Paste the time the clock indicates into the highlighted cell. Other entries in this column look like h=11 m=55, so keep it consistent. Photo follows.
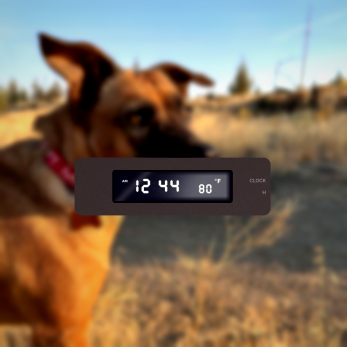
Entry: h=12 m=44
